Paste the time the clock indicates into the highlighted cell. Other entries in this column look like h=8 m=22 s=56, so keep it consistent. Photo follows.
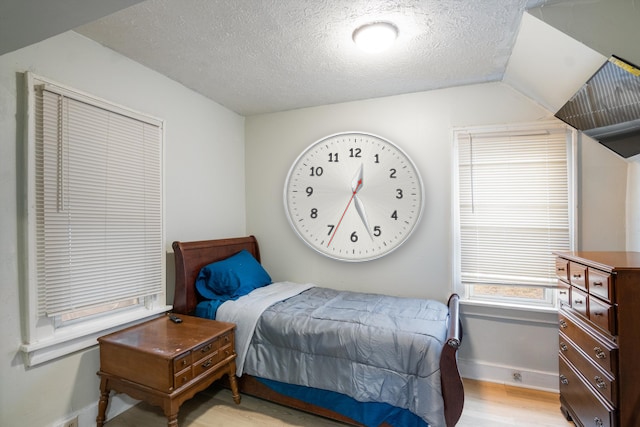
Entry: h=12 m=26 s=34
